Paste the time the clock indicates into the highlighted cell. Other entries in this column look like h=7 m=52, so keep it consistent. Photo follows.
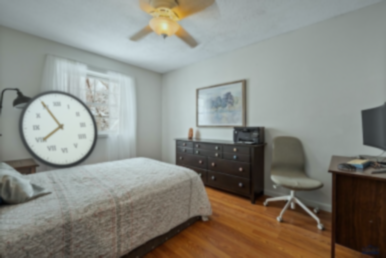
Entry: h=7 m=55
